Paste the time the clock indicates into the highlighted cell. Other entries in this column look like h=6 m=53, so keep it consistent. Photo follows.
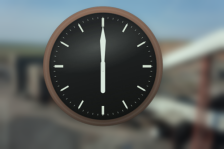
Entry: h=6 m=0
